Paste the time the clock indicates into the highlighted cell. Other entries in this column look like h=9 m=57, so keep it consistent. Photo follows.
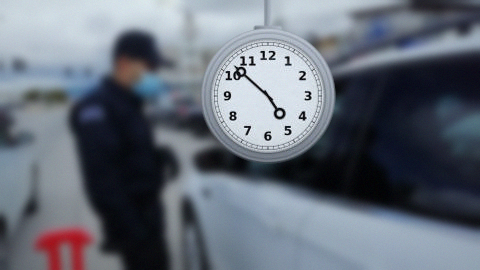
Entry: h=4 m=52
